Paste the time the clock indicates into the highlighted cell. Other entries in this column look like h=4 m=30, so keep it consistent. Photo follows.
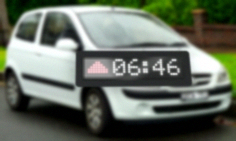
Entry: h=6 m=46
